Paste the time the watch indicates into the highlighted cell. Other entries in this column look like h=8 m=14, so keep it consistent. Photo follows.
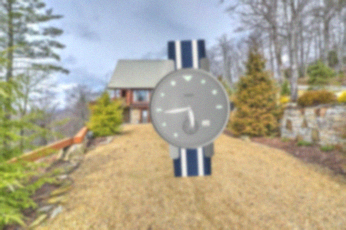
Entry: h=5 m=44
